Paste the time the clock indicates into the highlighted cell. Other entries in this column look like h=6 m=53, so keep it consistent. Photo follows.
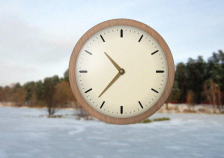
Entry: h=10 m=37
